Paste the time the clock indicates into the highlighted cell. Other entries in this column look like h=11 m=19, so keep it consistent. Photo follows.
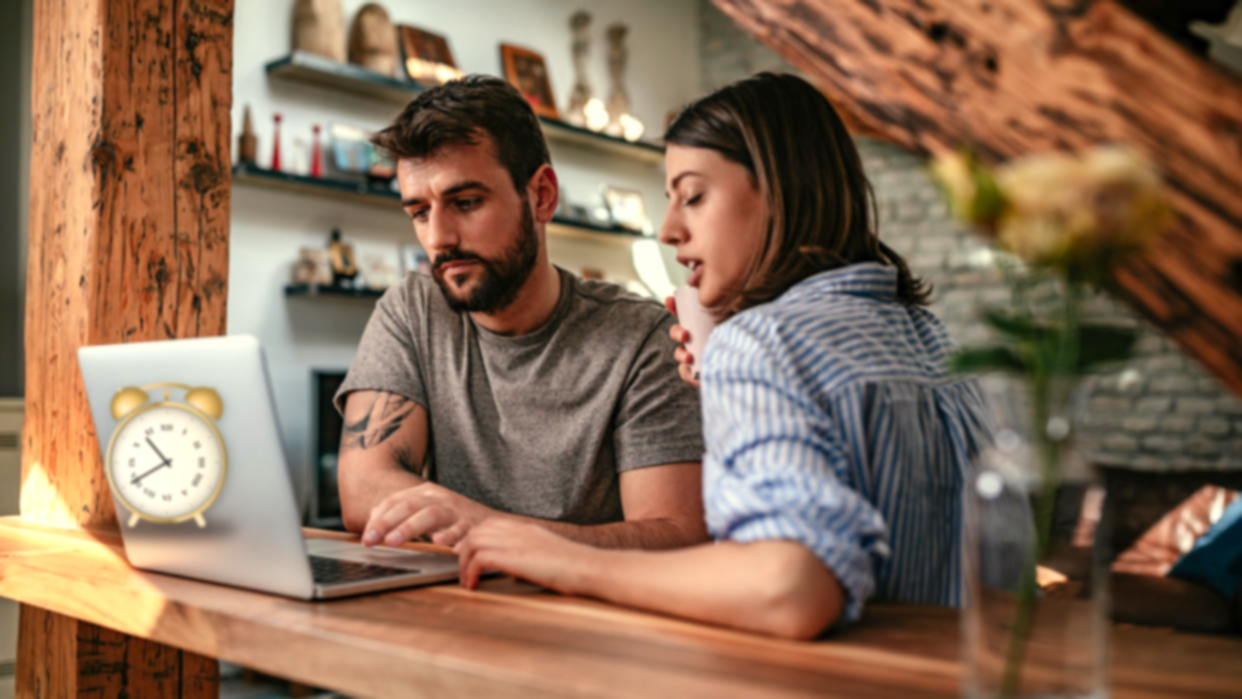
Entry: h=10 m=40
